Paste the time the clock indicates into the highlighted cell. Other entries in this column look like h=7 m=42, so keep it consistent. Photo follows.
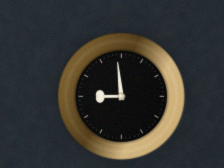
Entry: h=8 m=59
